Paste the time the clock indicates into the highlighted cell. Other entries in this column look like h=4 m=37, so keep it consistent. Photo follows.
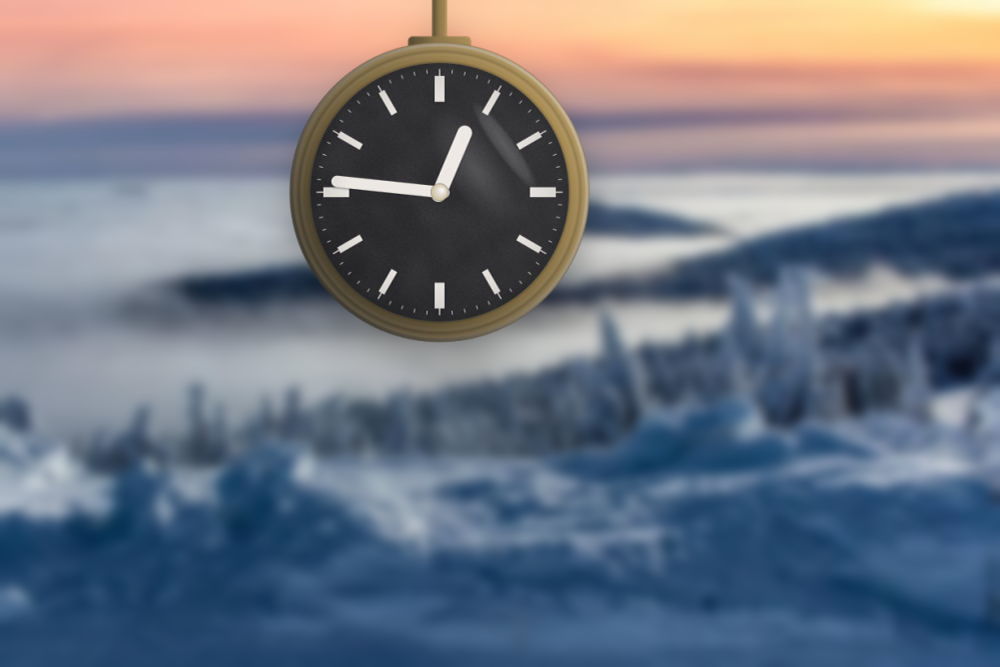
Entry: h=12 m=46
